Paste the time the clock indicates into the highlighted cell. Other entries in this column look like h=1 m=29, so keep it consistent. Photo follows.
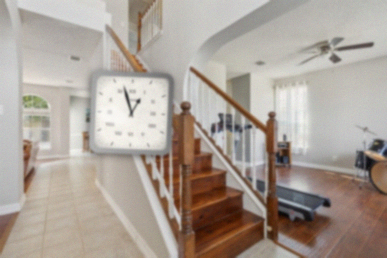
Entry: h=12 m=57
